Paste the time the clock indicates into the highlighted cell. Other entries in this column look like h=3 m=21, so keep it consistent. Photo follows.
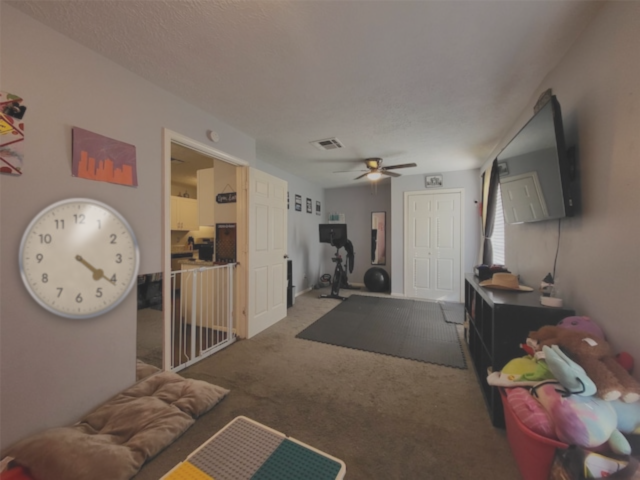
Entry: h=4 m=21
